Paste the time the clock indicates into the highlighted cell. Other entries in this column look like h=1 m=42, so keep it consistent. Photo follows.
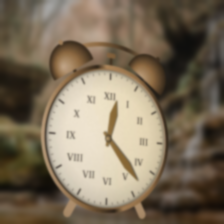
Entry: h=12 m=23
